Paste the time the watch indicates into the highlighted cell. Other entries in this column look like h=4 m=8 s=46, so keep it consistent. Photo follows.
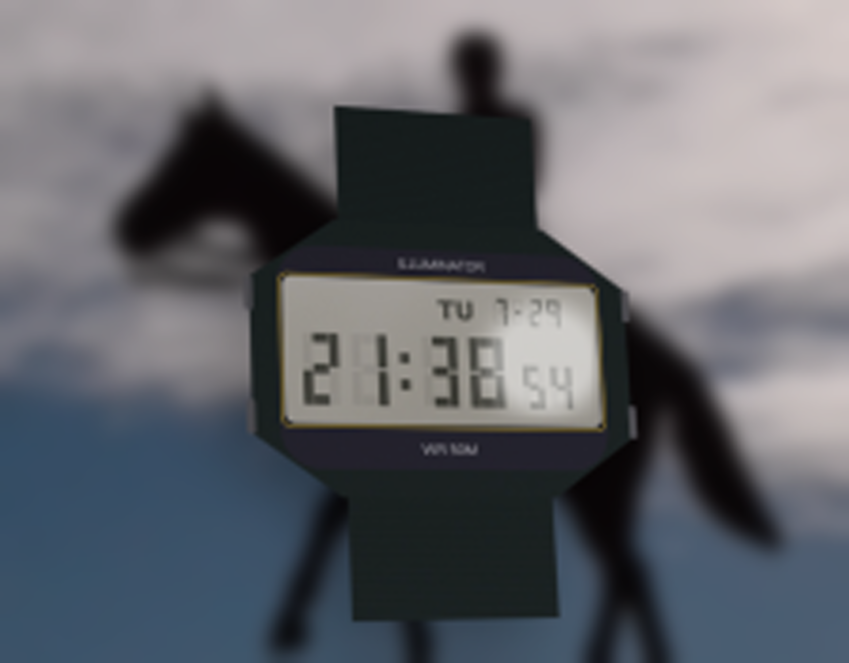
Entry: h=21 m=38 s=54
